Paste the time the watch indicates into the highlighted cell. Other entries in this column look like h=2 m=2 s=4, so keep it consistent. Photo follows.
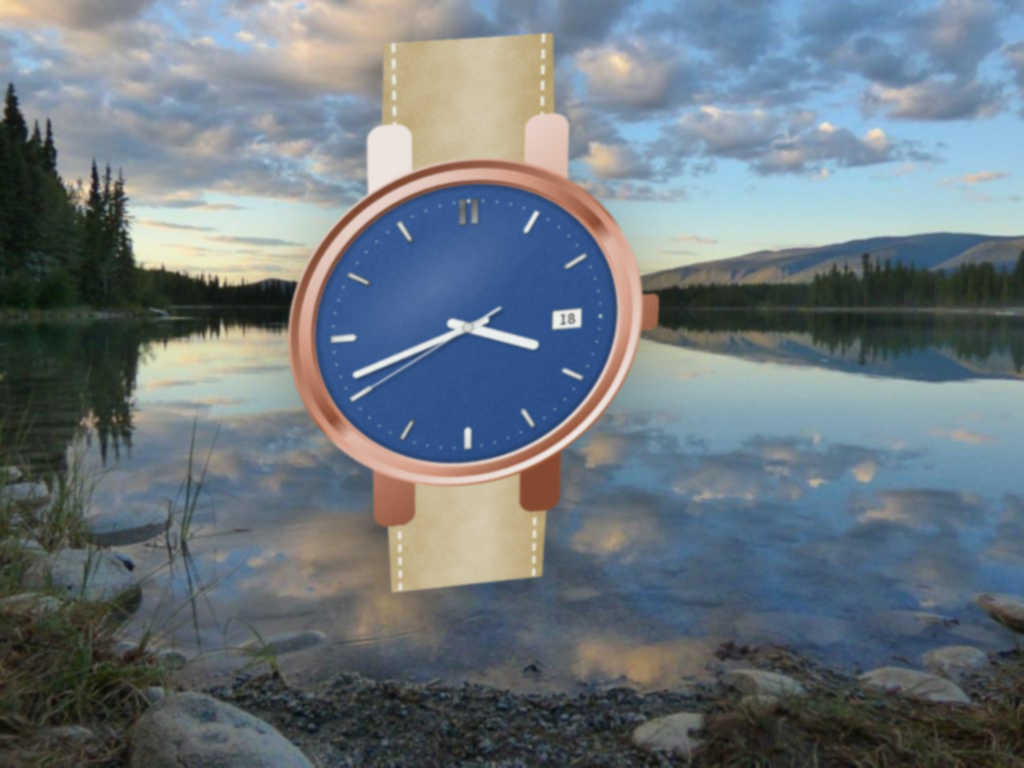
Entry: h=3 m=41 s=40
